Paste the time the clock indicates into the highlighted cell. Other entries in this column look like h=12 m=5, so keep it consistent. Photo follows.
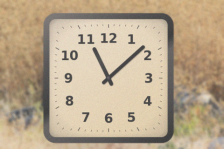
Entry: h=11 m=8
